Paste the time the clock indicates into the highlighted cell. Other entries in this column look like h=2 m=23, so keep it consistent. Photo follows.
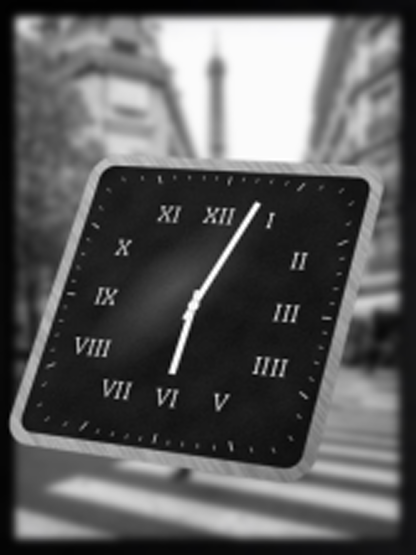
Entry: h=6 m=3
